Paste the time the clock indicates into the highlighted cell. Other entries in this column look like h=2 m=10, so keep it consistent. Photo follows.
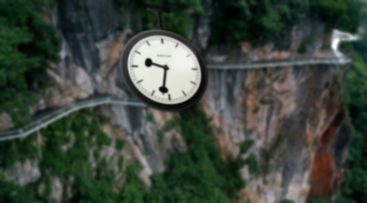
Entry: h=9 m=32
